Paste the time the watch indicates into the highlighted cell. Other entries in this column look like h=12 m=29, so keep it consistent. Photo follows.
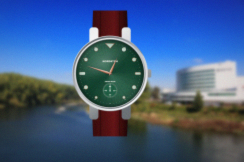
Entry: h=12 m=48
